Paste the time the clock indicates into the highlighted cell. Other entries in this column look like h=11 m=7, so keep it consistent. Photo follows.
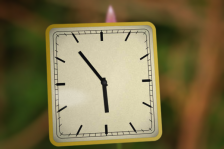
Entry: h=5 m=54
